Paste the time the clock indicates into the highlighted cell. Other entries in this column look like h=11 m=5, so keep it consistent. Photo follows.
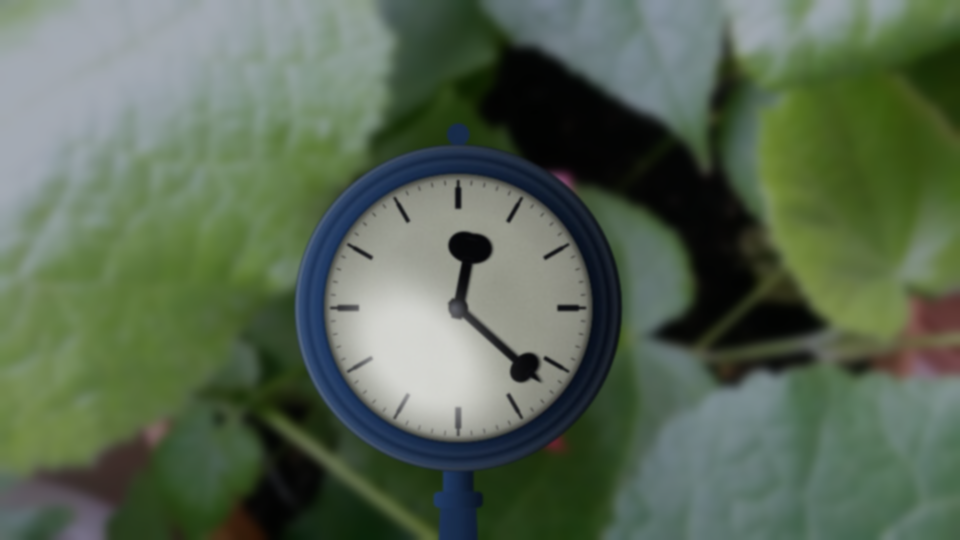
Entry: h=12 m=22
